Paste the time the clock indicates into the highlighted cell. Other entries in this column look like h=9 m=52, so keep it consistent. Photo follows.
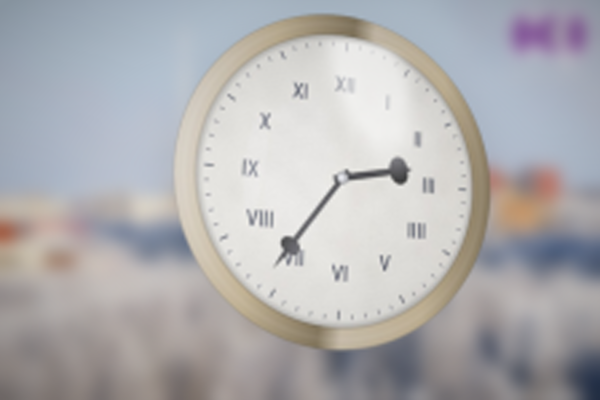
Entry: h=2 m=36
